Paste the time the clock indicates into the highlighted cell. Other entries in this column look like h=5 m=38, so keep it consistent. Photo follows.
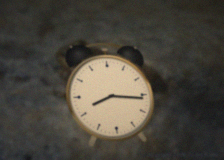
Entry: h=8 m=16
